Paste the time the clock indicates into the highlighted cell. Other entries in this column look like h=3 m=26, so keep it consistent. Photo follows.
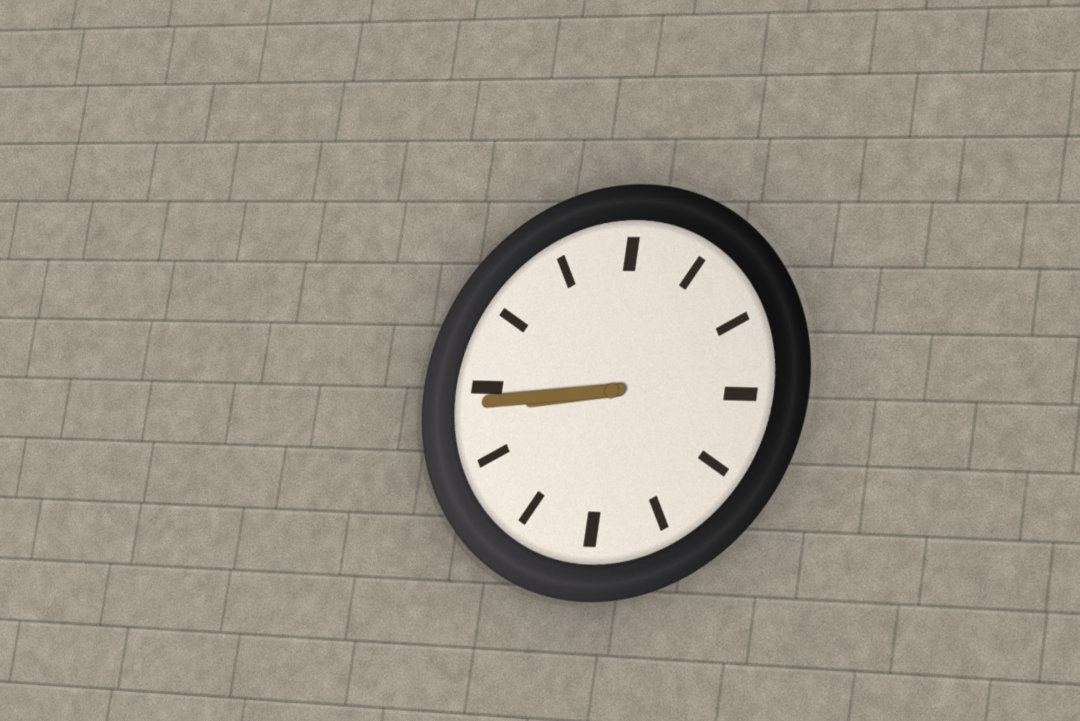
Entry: h=8 m=44
